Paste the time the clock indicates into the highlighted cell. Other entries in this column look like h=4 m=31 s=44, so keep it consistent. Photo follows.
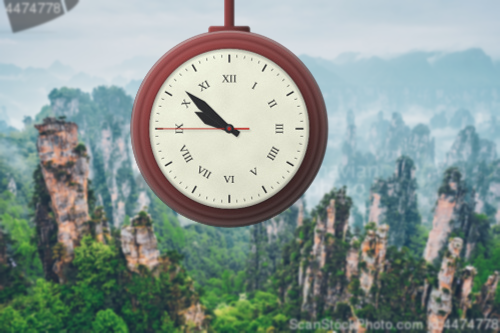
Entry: h=9 m=51 s=45
